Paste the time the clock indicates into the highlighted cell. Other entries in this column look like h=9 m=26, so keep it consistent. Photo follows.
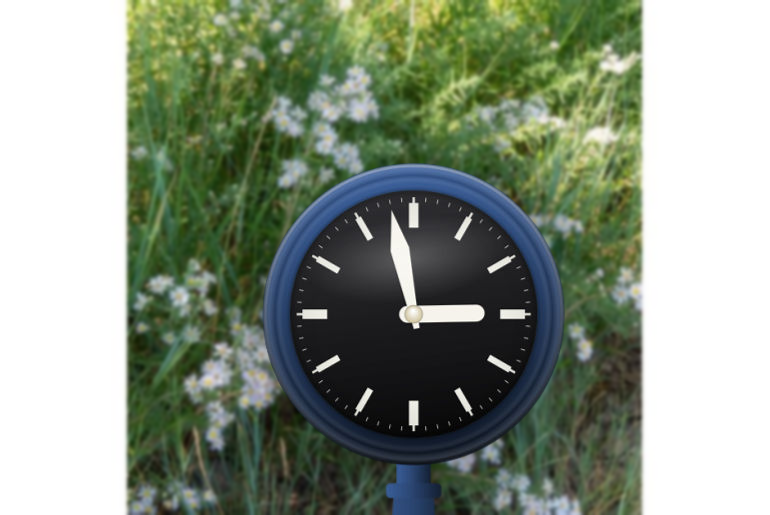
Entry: h=2 m=58
